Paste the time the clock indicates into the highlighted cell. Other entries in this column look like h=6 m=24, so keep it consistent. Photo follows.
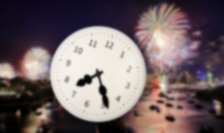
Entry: h=7 m=24
